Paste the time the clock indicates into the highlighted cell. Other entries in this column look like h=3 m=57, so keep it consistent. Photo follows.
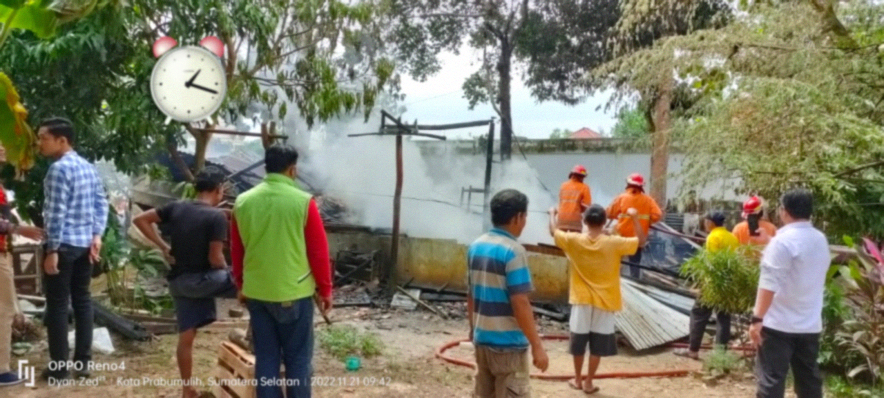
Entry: h=1 m=18
